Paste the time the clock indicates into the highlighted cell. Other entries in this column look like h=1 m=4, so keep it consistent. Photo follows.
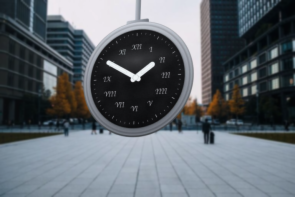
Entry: h=1 m=50
